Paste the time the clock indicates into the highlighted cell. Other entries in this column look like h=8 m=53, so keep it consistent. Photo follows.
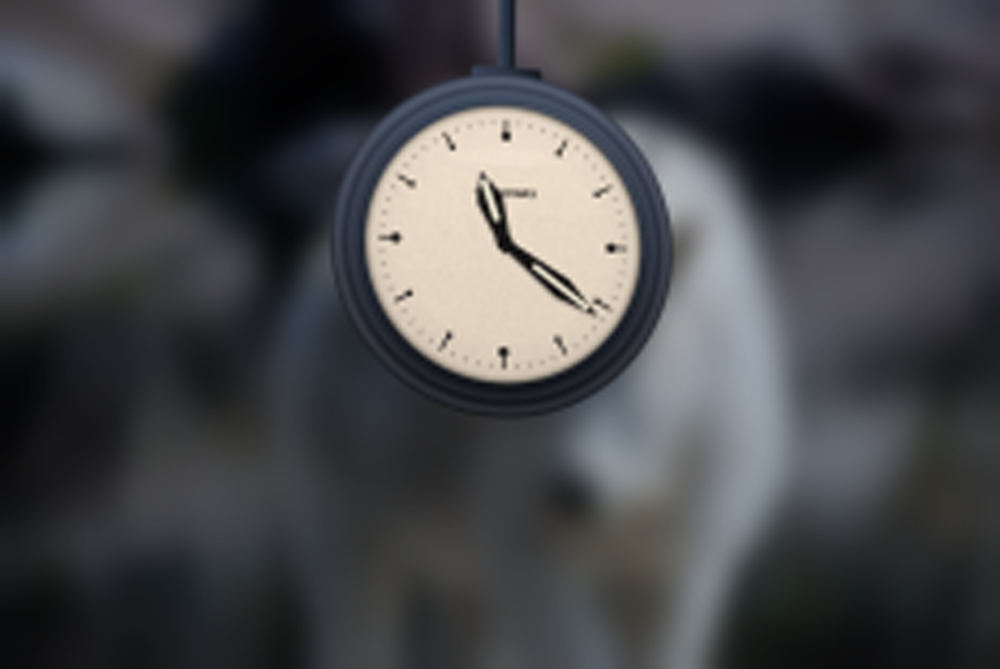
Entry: h=11 m=21
